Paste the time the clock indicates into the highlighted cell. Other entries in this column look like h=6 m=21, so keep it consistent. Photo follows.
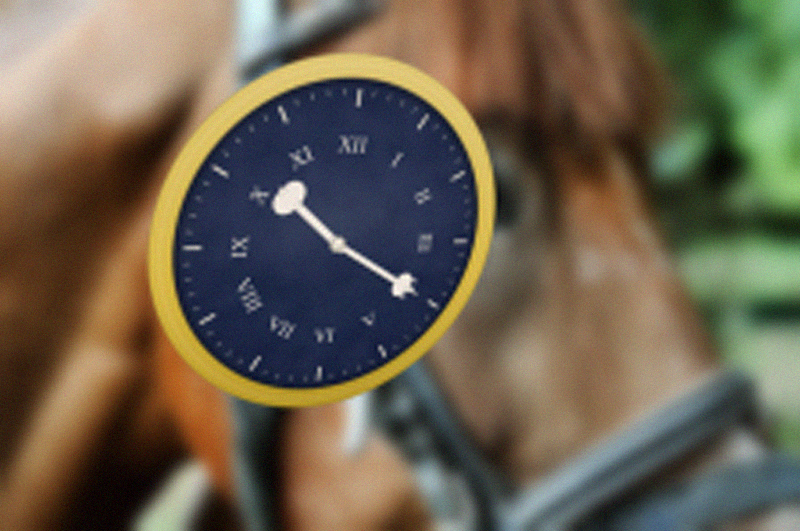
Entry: h=10 m=20
